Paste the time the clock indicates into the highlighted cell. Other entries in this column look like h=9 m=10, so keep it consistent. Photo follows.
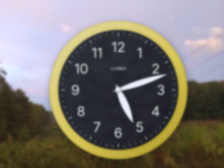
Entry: h=5 m=12
